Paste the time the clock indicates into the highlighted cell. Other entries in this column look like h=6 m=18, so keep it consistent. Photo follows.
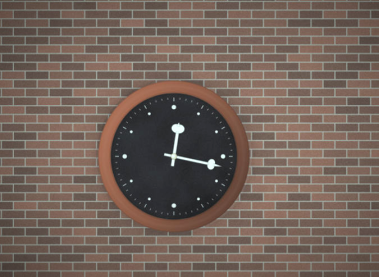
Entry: h=12 m=17
